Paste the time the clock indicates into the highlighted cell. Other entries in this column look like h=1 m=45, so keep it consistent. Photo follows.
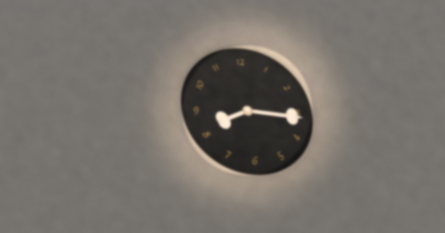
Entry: h=8 m=16
